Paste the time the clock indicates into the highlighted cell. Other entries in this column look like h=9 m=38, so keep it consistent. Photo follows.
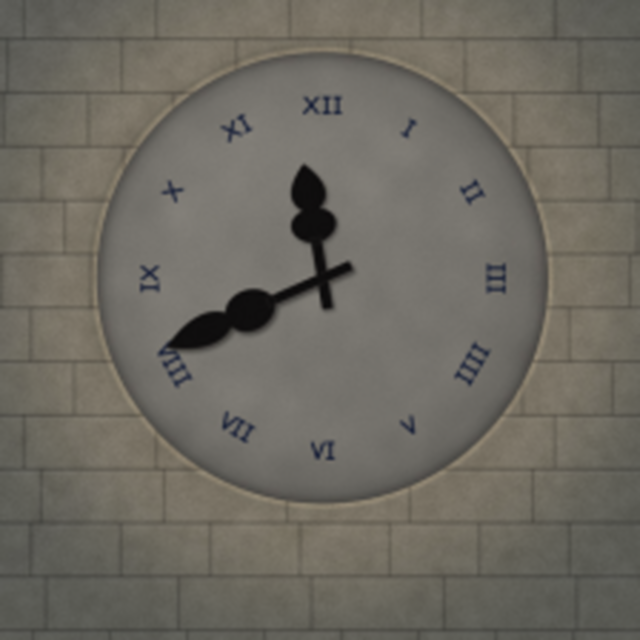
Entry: h=11 m=41
